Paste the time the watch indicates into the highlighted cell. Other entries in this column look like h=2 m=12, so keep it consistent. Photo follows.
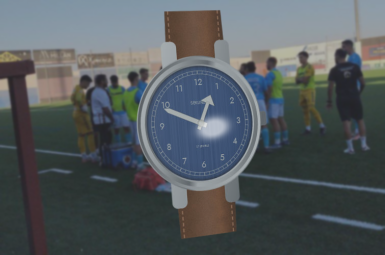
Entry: h=12 m=49
